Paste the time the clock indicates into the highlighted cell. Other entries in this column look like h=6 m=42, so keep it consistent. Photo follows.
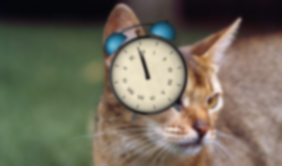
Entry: h=11 m=59
